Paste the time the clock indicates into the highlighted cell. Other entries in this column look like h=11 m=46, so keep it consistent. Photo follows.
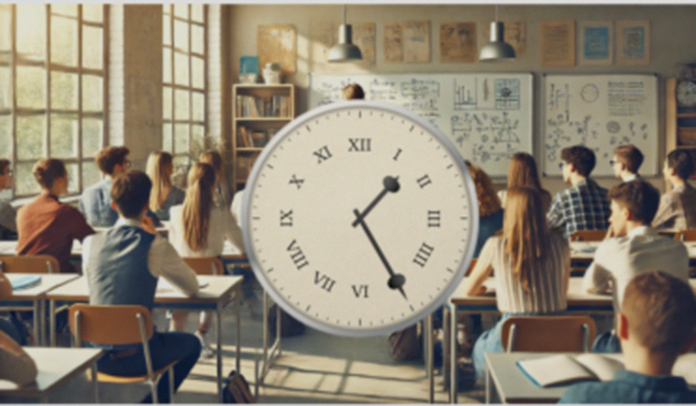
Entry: h=1 m=25
